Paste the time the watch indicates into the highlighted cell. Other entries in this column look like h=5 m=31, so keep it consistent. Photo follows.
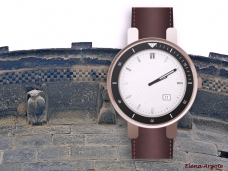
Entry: h=2 m=10
